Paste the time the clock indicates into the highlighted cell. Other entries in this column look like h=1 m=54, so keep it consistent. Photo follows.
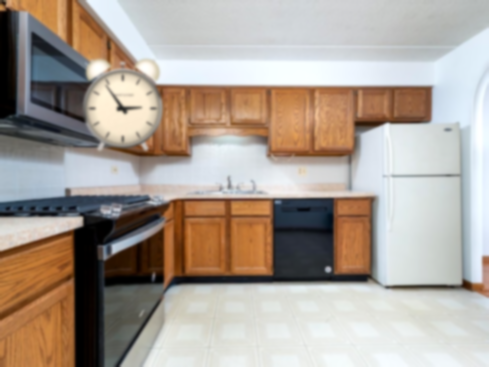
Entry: h=2 m=54
